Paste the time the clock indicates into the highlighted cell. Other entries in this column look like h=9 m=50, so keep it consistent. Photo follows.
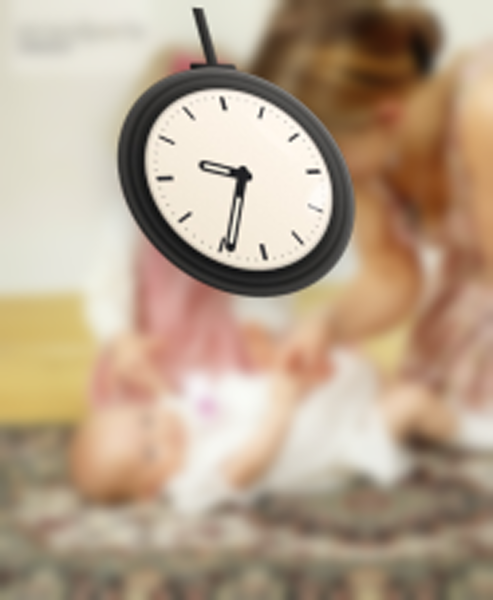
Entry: h=9 m=34
